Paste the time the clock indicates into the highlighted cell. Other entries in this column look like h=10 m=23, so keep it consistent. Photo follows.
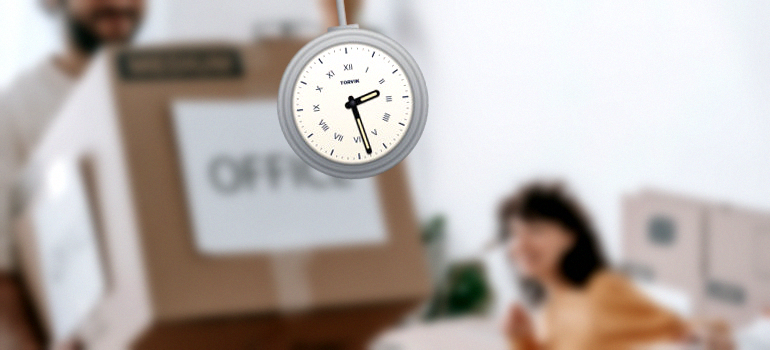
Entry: h=2 m=28
